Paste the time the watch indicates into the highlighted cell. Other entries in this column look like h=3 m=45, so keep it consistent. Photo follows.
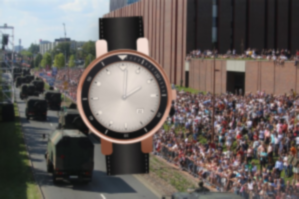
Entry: h=2 m=1
